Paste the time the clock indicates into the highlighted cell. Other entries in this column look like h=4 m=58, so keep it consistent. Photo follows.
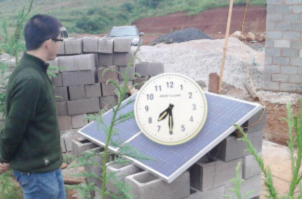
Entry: h=7 m=30
